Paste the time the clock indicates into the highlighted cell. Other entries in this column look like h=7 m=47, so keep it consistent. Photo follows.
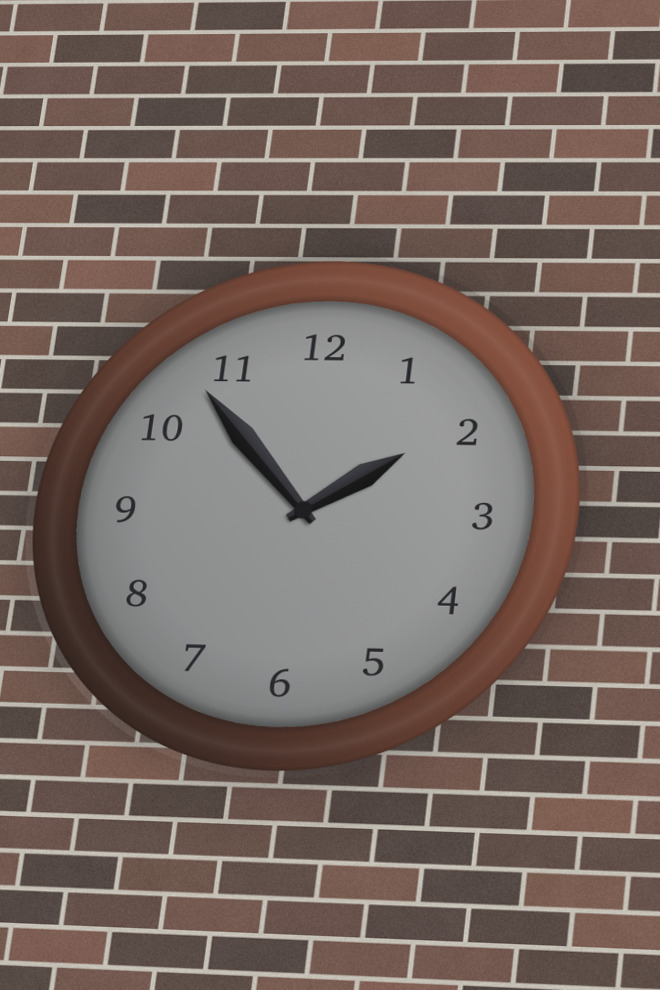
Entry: h=1 m=53
